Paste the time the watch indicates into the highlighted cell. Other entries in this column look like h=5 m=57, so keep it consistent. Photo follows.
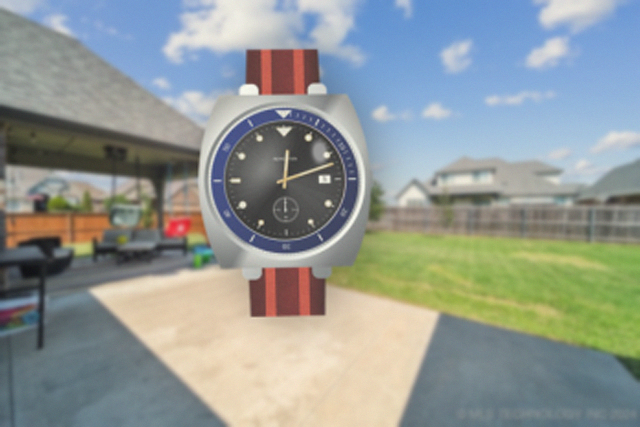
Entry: h=12 m=12
